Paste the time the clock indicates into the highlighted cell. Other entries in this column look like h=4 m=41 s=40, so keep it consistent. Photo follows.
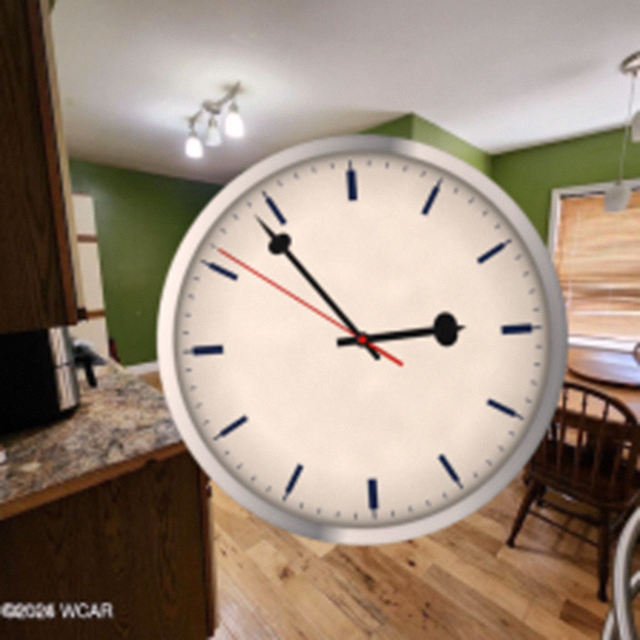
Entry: h=2 m=53 s=51
